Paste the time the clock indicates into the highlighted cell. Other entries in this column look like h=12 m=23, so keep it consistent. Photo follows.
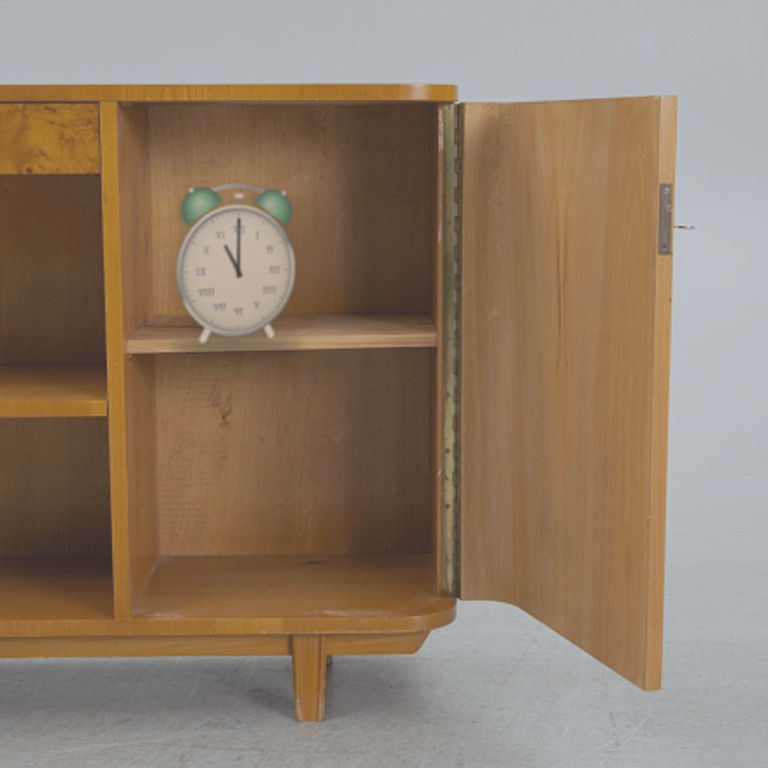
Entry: h=11 m=0
